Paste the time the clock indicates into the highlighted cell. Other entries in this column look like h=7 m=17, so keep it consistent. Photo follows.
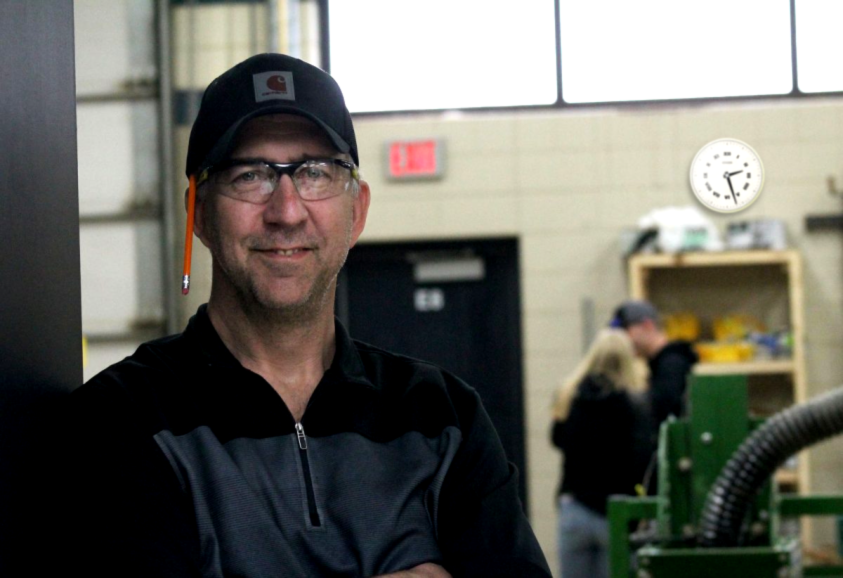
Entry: h=2 m=27
